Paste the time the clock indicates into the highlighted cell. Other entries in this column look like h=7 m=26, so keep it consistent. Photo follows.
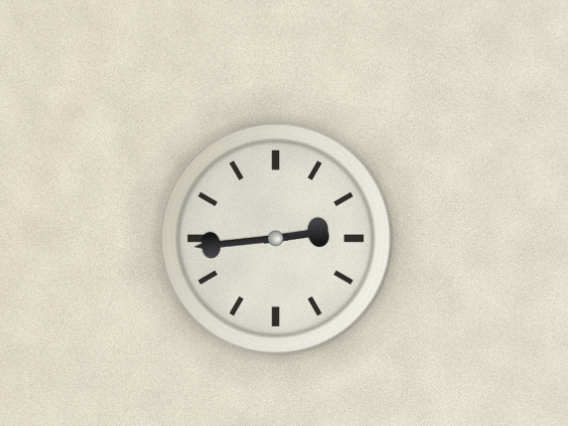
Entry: h=2 m=44
